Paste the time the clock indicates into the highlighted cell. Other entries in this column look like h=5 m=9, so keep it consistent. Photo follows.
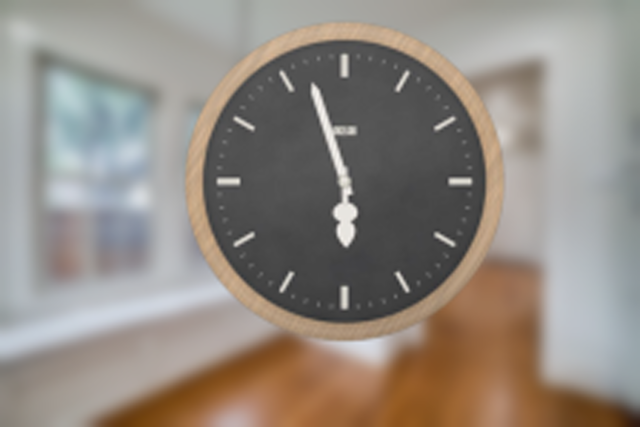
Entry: h=5 m=57
